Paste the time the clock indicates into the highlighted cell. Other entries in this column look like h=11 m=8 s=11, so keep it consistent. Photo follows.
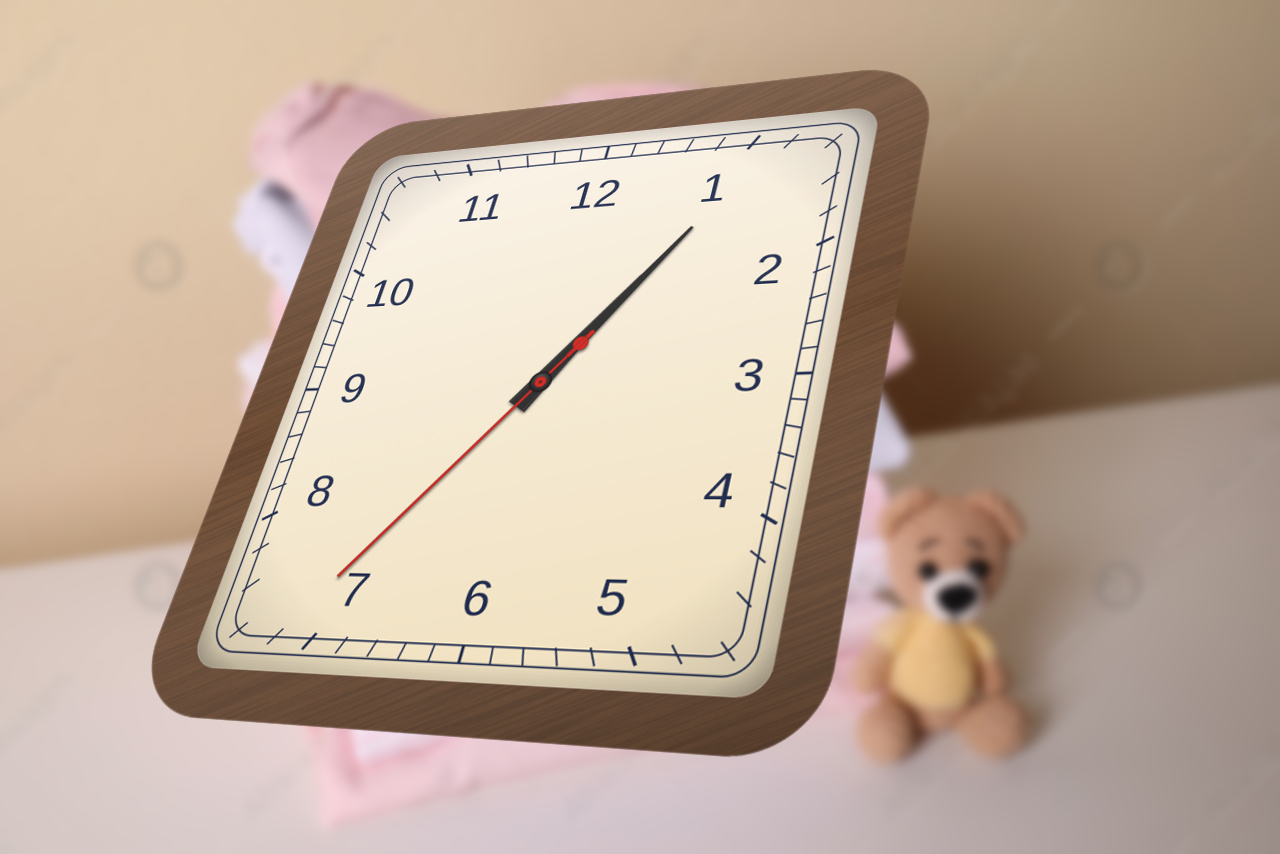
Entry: h=1 m=5 s=36
